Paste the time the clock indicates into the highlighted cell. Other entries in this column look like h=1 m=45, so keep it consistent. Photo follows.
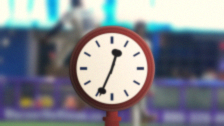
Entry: h=12 m=34
